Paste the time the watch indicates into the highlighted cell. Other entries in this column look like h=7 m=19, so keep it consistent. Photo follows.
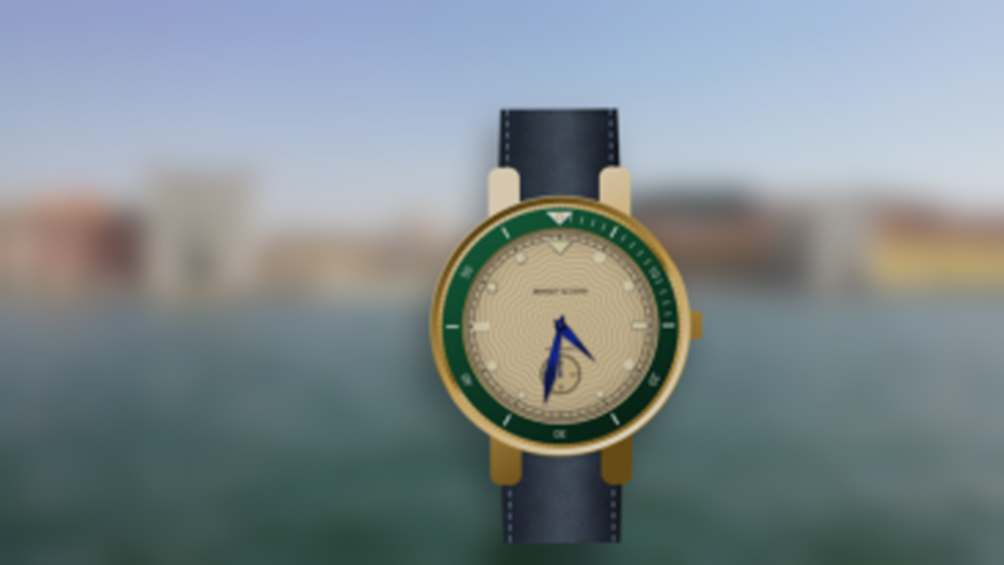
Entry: h=4 m=32
